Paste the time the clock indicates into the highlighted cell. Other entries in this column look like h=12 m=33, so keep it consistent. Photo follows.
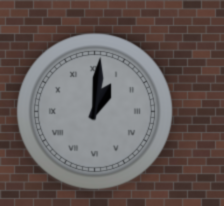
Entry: h=1 m=1
